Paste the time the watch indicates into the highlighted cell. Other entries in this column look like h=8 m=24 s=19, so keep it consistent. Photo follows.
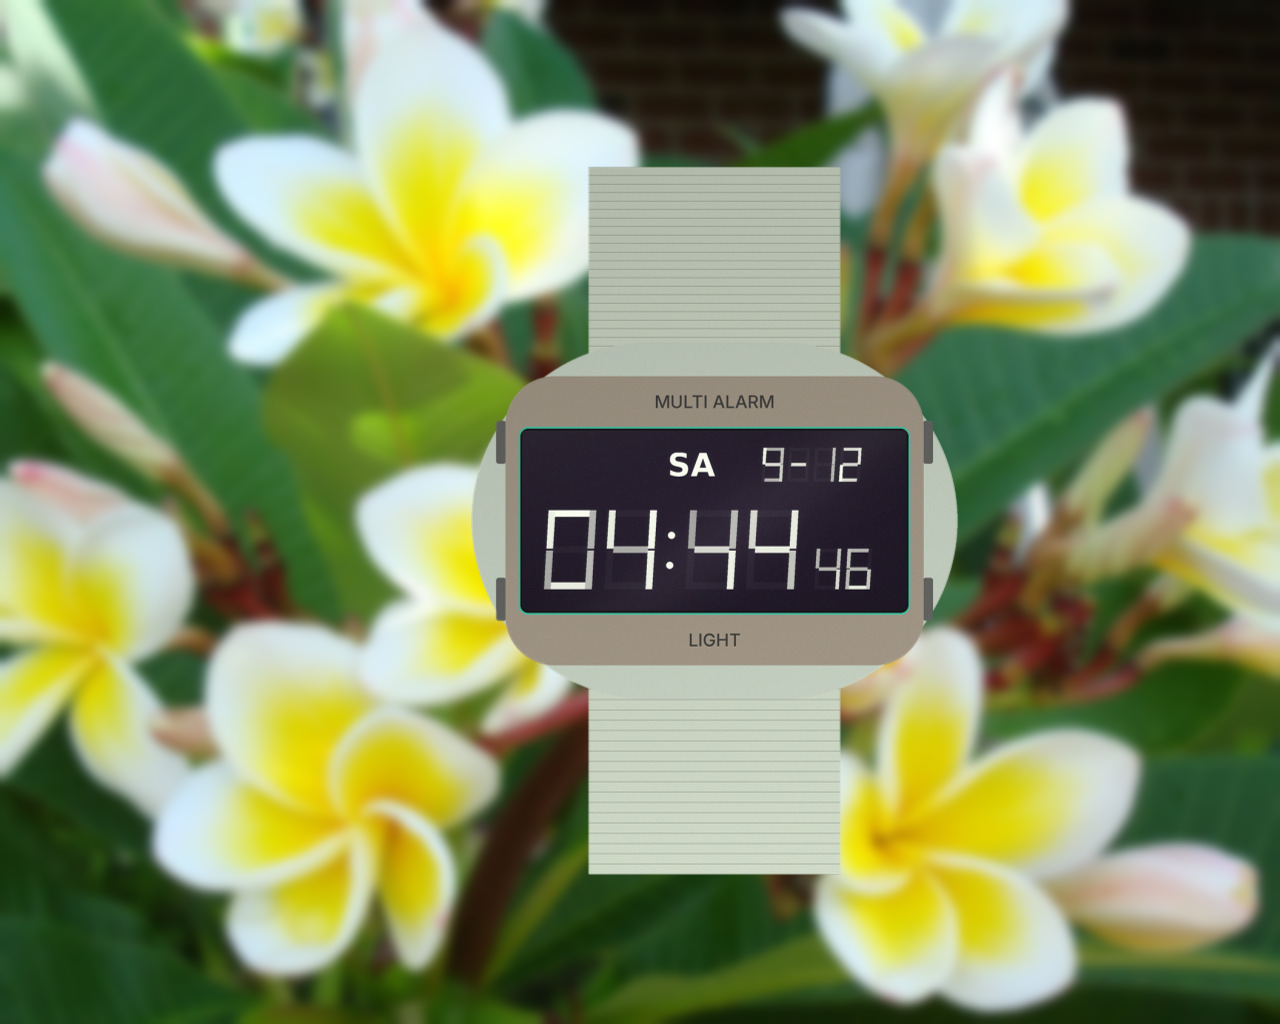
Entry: h=4 m=44 s=46
